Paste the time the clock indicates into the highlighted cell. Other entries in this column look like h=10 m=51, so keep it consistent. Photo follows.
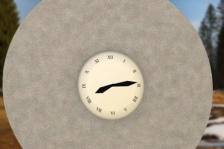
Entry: h=8 m=14
